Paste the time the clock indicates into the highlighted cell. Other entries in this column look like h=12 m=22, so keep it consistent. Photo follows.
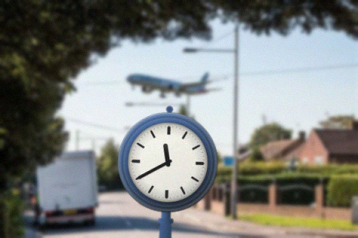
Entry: h=11 m=40
